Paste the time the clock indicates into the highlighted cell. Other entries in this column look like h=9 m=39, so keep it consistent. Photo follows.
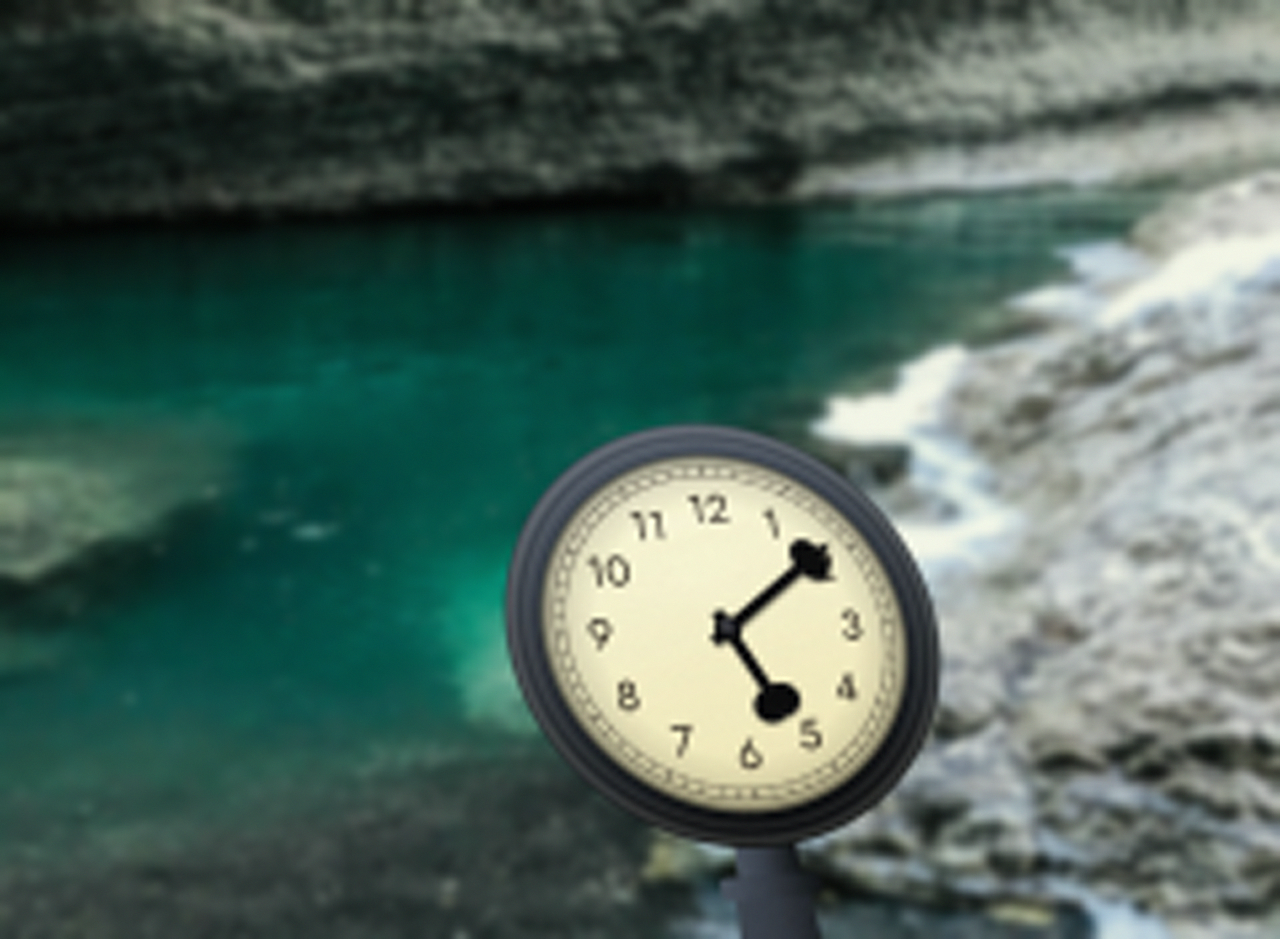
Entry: h=5 m=9
